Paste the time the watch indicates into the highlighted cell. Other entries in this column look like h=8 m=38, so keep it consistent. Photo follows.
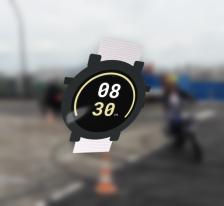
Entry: h=8 m=30
